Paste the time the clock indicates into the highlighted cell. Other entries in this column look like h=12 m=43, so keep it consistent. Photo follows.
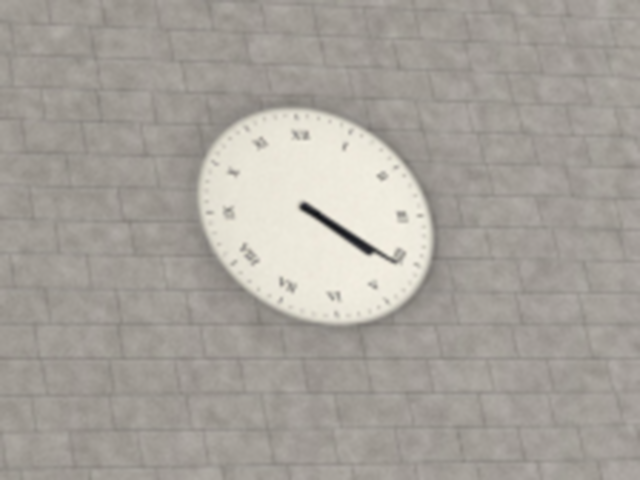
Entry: h=4 m=21
